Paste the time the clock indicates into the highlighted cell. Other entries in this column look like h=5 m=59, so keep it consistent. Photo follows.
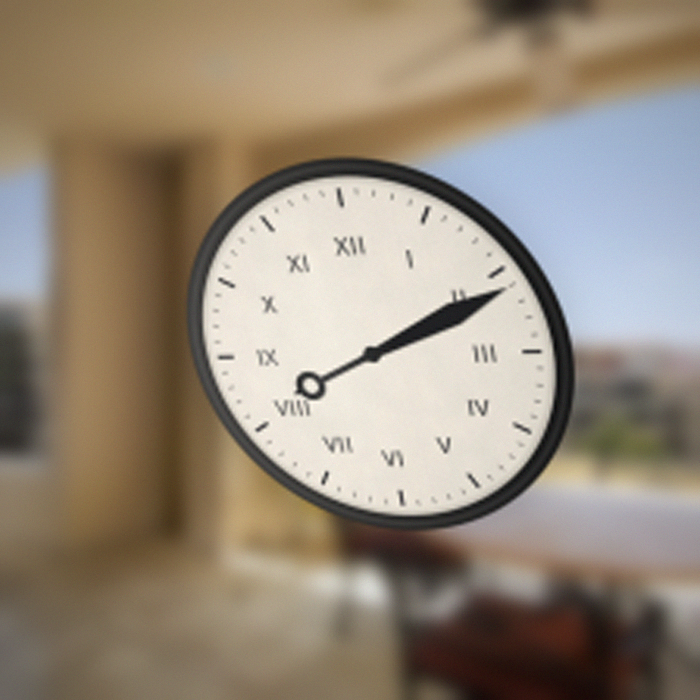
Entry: h=8 m=11
